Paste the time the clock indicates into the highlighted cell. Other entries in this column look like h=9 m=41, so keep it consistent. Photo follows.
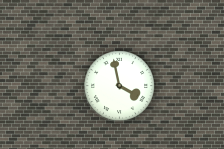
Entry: h=3 m=58
